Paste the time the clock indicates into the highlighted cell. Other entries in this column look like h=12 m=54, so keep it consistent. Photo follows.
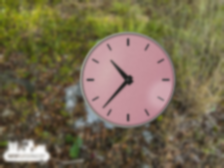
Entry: h=10 m=37
